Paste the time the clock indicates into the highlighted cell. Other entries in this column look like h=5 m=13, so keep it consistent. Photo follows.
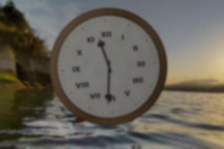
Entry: h=11 m=31
